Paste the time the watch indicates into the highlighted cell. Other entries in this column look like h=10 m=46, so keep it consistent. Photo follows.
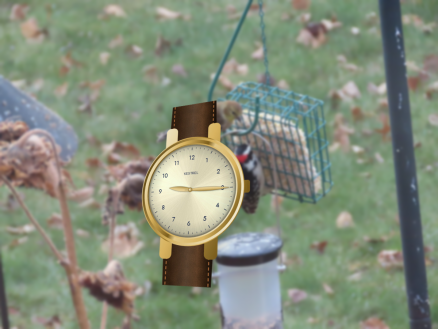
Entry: h=9 m=15
